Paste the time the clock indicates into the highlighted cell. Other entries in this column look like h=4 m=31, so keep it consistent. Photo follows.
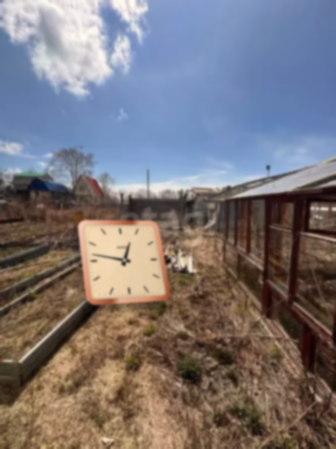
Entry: h=12 m=47
